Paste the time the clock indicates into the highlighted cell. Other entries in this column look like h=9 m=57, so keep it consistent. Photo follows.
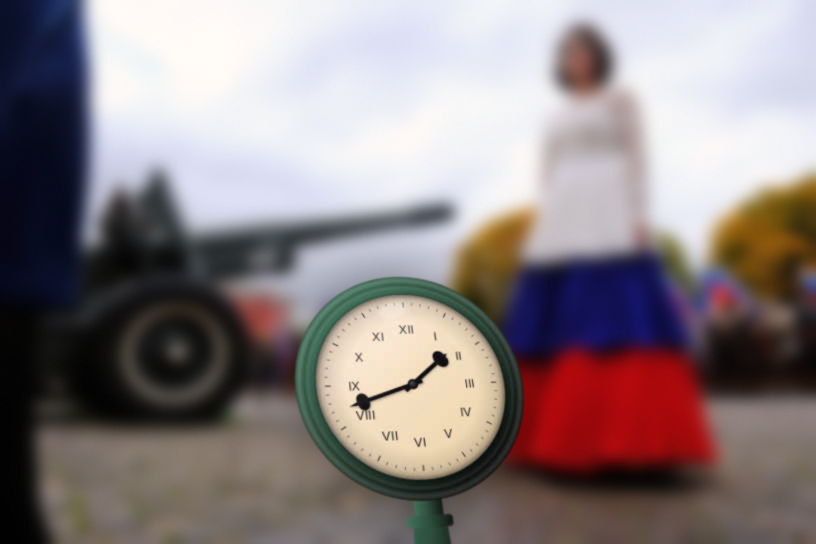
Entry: h=1 m=42
